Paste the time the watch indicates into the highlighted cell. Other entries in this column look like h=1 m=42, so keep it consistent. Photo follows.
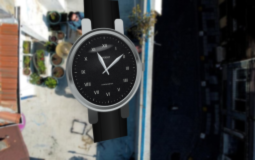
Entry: h=11 m=9
